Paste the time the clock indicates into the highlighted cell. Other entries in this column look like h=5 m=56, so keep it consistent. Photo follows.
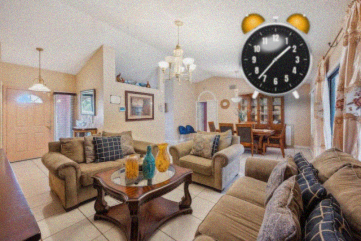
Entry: h=1 m=37
